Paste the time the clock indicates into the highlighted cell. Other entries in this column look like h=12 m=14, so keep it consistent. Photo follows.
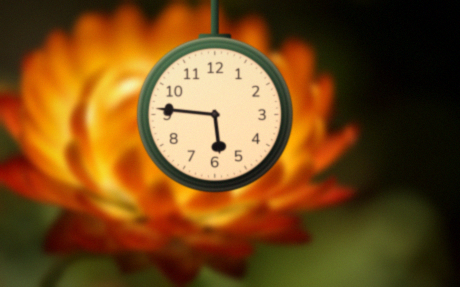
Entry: h=5 m=46
